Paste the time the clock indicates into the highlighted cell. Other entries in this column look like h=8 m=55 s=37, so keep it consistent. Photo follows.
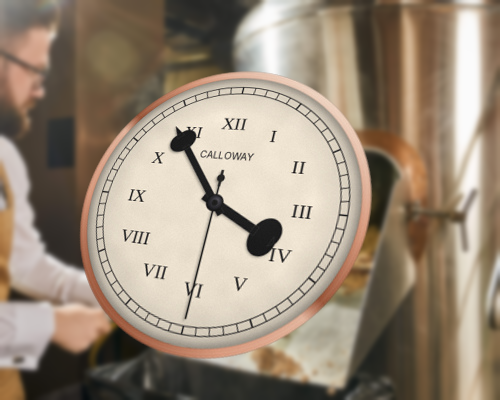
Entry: h=3 m=53 s=30
